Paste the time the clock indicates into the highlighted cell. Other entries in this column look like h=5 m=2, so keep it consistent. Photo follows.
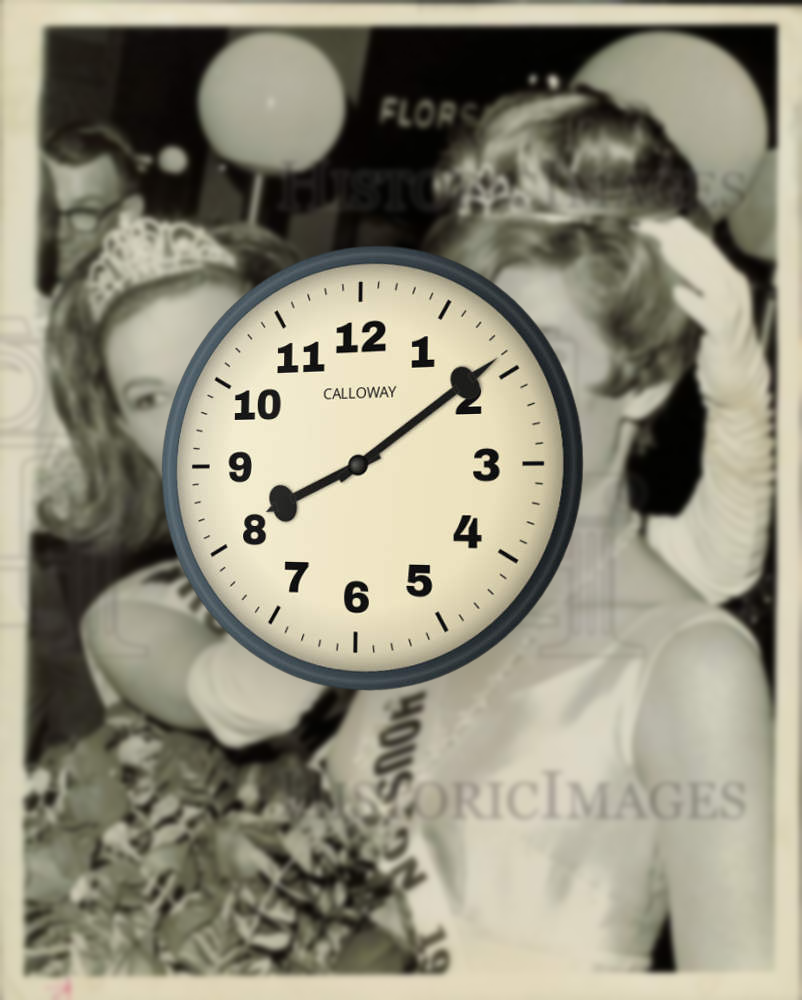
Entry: h=8 m=9
